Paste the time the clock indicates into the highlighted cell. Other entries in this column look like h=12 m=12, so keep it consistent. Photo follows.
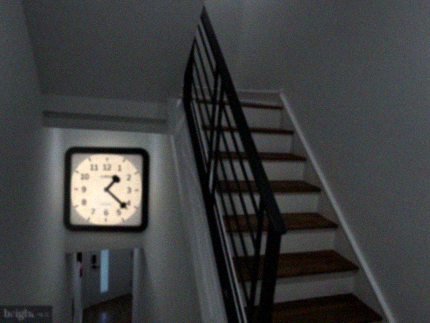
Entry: h=1 m=22
